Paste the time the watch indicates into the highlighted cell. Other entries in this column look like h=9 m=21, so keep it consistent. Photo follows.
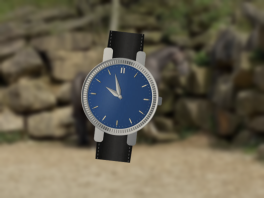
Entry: h=9 m=57
